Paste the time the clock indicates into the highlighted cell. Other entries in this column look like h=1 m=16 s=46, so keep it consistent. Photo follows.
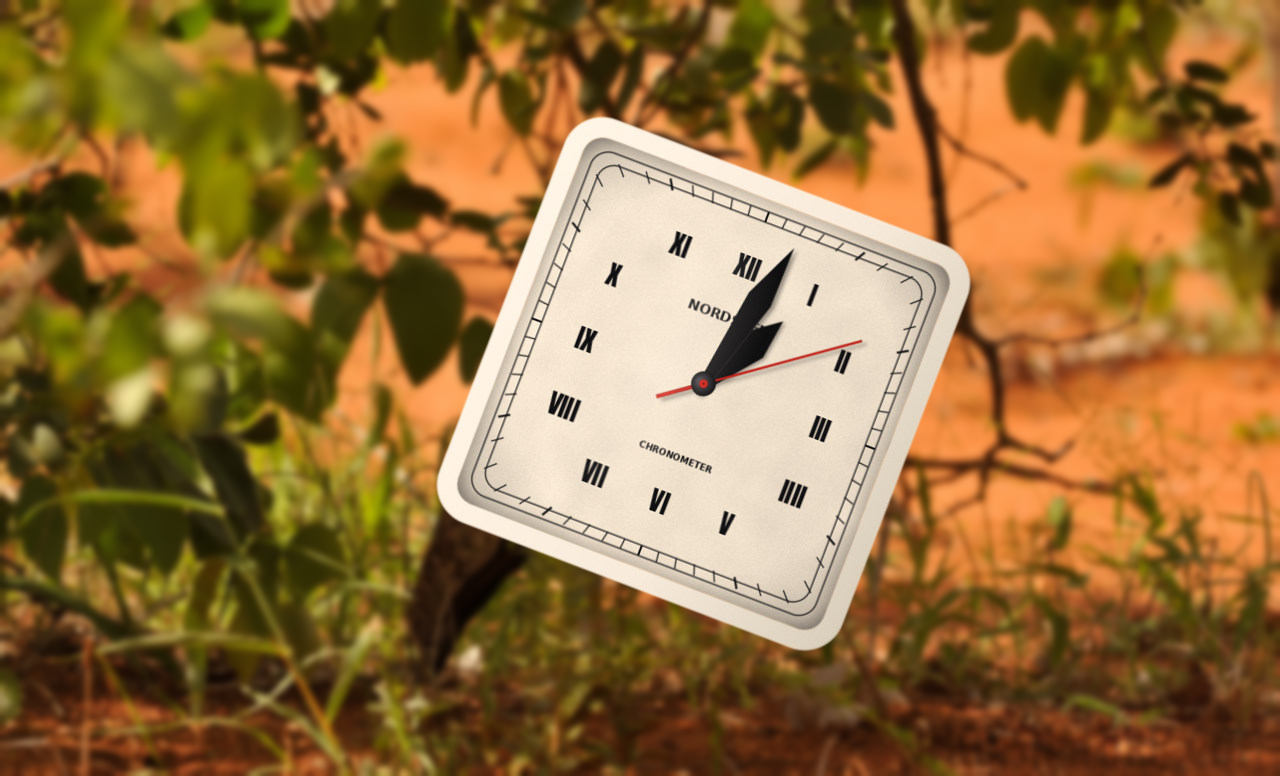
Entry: h=1 m=2 s=9
